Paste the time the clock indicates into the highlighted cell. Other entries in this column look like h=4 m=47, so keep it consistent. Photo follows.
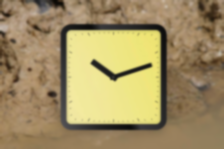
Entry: h=10 m=12
